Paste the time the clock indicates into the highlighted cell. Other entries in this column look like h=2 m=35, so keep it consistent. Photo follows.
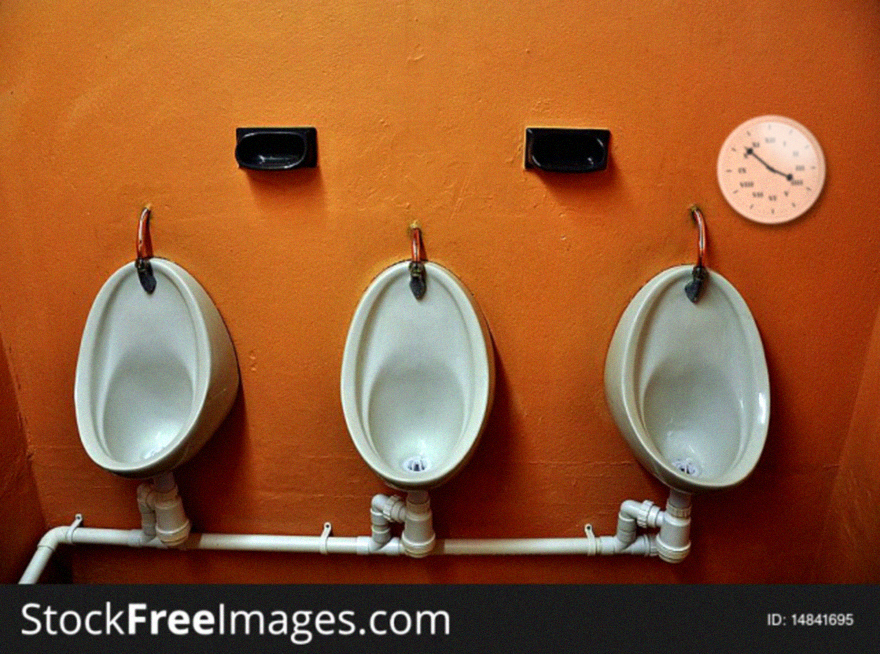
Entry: h=3 m=52
